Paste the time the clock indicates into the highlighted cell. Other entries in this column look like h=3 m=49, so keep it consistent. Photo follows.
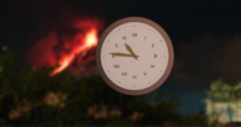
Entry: h=10 m=46
